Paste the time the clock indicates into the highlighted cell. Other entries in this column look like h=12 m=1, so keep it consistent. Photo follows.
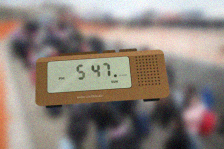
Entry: h=5 m=47
